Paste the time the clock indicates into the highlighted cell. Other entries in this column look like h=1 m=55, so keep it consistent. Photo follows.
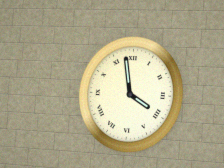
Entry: h=3 m=58
